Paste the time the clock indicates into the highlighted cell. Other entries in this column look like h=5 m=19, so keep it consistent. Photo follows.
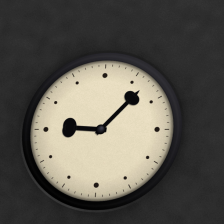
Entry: h=9 m=7
